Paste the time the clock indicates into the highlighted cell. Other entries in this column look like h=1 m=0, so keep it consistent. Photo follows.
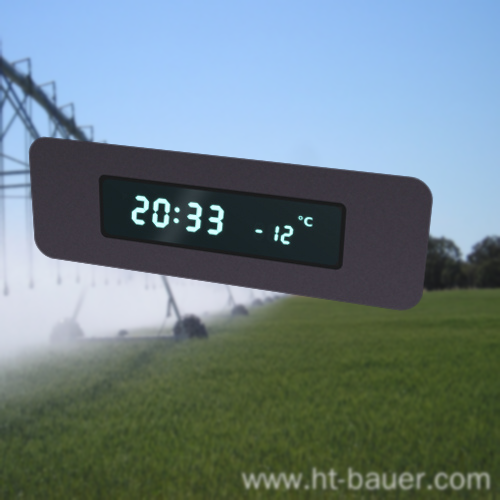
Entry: h=20 m=33
